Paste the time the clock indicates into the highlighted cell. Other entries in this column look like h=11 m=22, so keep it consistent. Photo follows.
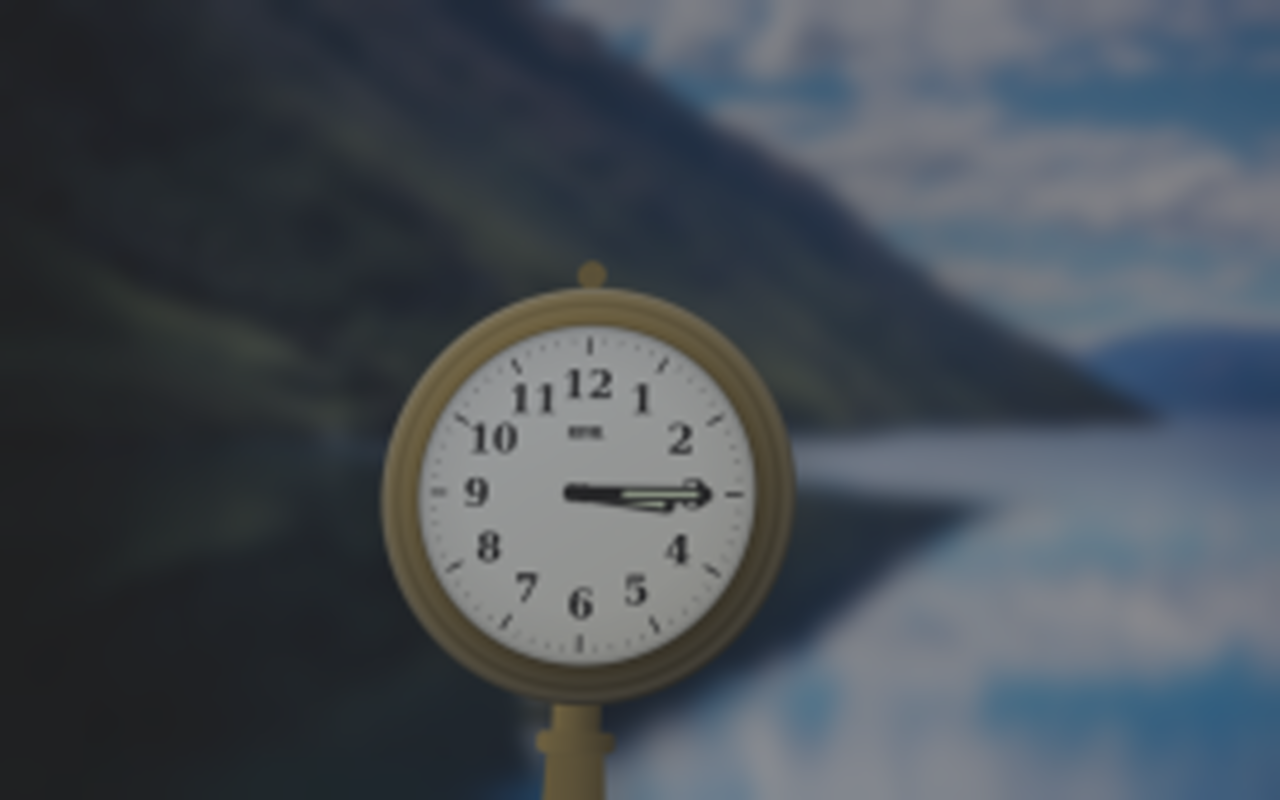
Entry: h=3 m=15
